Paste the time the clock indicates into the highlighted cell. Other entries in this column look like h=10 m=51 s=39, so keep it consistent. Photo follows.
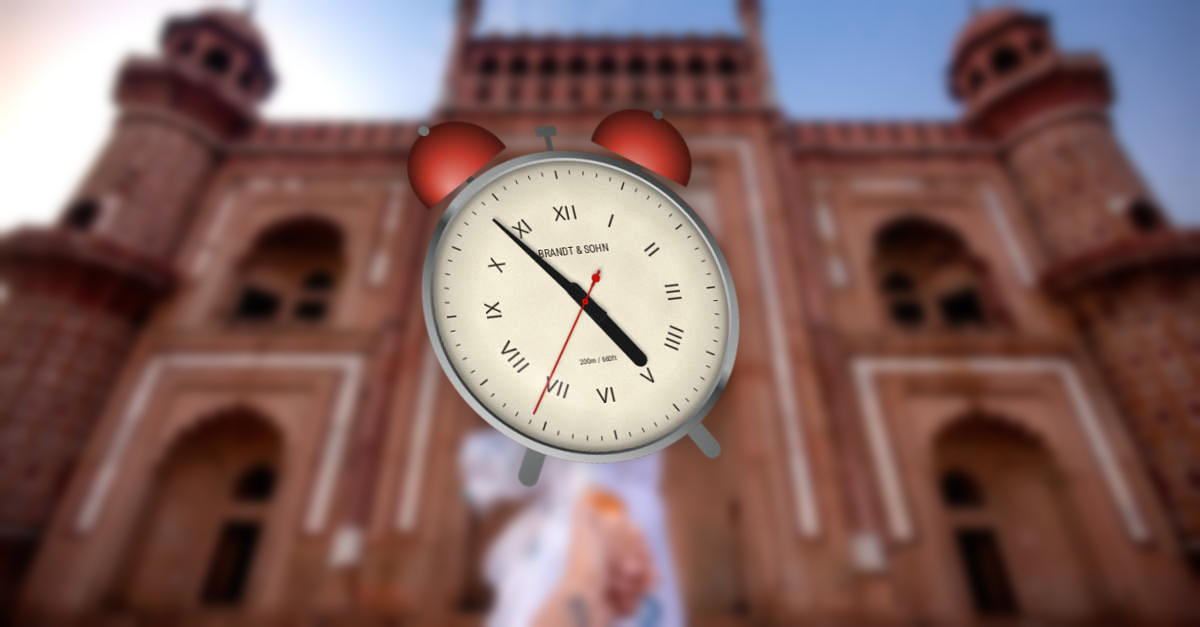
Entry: h=4 m=53 s=36
